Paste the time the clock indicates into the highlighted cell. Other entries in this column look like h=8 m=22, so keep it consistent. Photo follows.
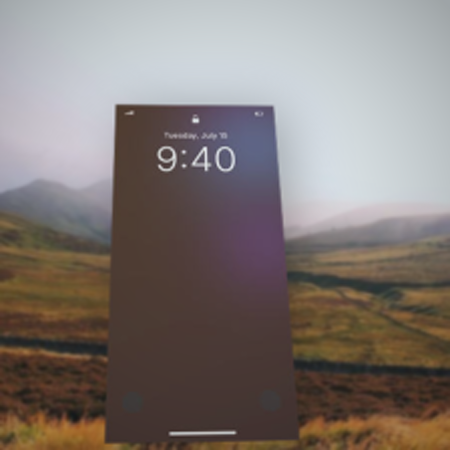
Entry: h=9 m=40
